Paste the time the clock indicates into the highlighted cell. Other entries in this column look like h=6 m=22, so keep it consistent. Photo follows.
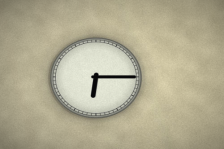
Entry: h=6 m=15
